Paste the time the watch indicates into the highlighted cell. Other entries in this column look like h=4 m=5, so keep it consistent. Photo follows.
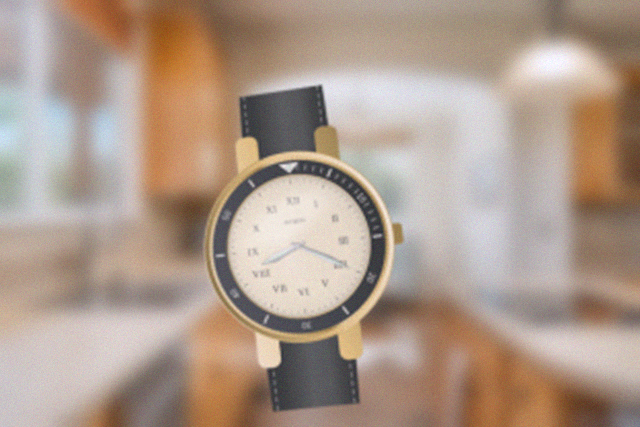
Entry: h=8 m=20
